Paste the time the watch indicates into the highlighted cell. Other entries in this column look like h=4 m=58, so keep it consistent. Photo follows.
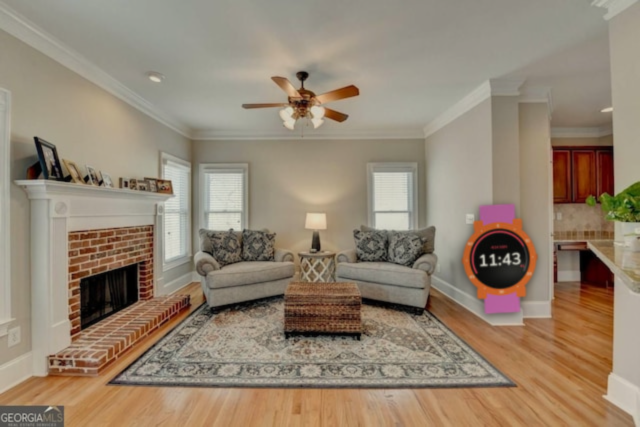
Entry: h=11 m=43
